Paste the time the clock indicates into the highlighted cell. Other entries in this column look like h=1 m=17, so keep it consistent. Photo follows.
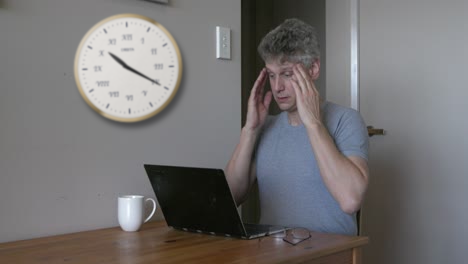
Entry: h=10 m=20
